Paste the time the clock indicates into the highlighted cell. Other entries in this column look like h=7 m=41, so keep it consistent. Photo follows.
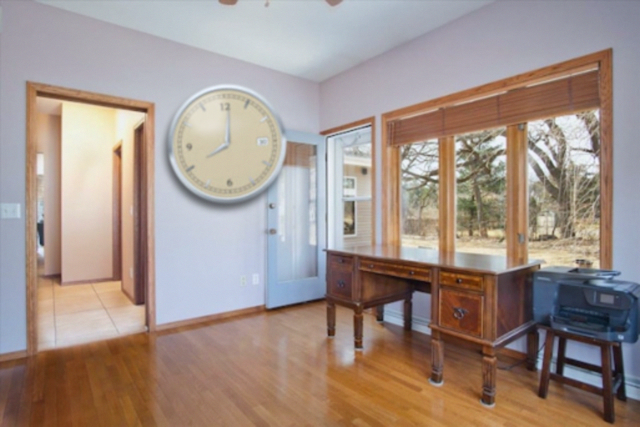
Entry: h=8 m=1
